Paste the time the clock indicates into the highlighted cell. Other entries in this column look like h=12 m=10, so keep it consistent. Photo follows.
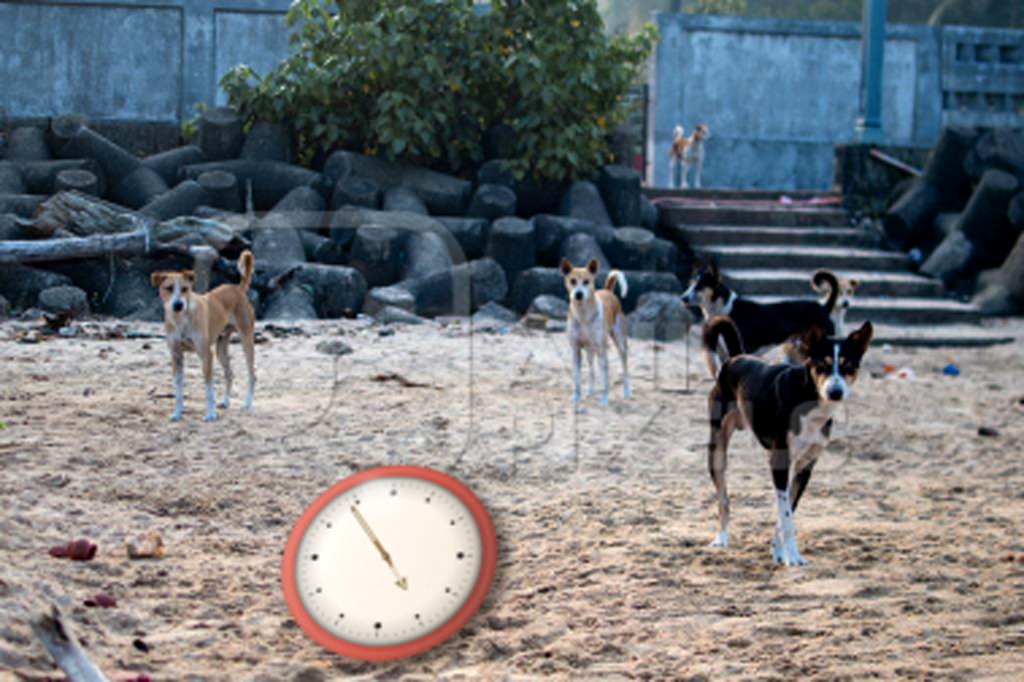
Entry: h=4 m=54
